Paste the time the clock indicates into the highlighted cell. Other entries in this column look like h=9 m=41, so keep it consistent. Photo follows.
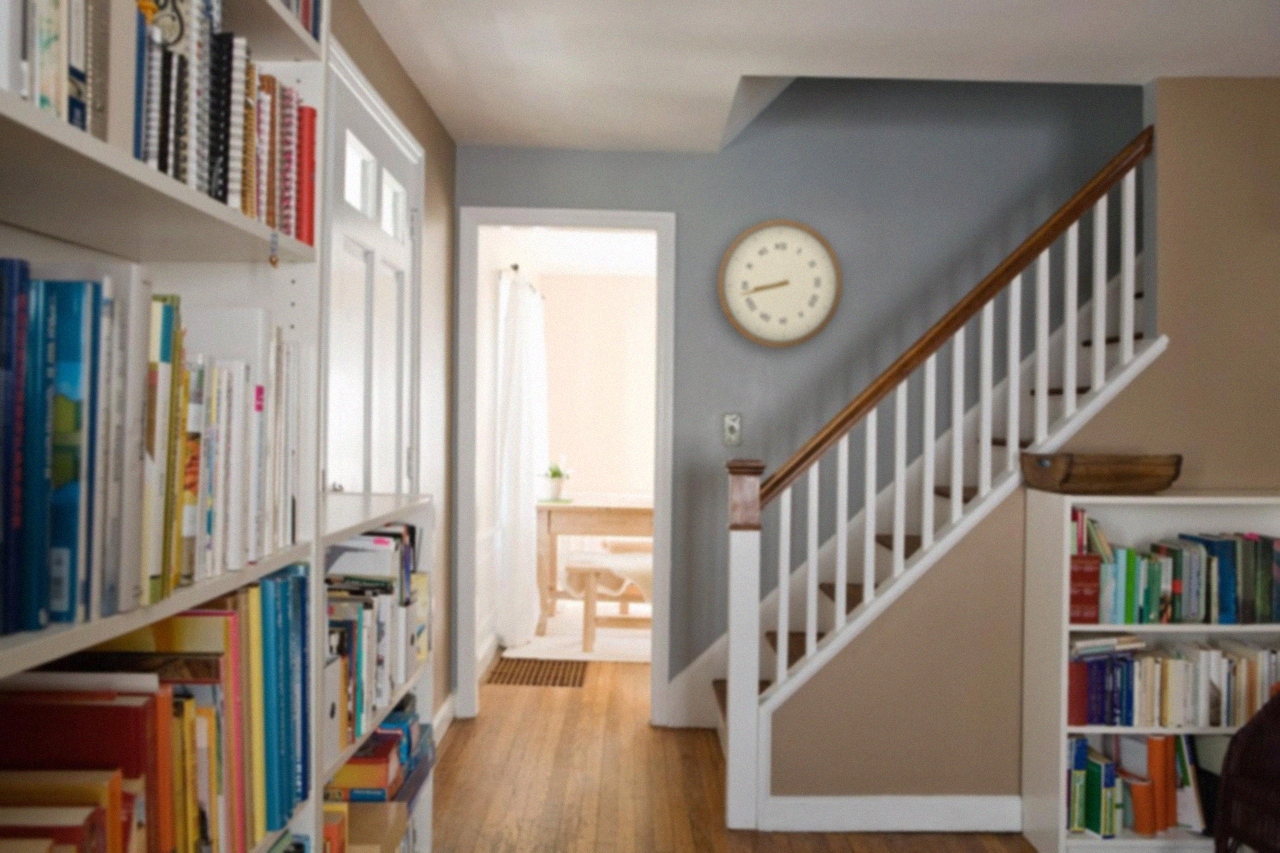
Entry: h=8 m=43
